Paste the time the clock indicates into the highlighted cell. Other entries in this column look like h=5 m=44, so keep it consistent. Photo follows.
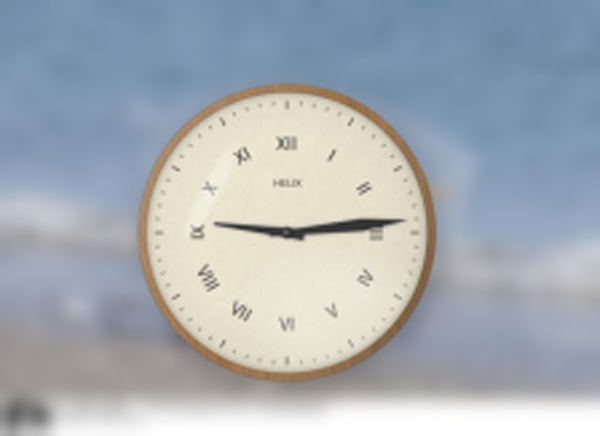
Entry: h=9 m=14
